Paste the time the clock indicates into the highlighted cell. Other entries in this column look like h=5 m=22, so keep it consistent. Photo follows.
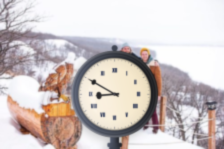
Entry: h=8 m=50
